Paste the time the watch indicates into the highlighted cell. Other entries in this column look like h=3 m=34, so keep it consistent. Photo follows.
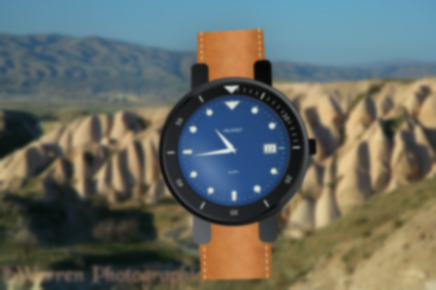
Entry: h=10 m=44
